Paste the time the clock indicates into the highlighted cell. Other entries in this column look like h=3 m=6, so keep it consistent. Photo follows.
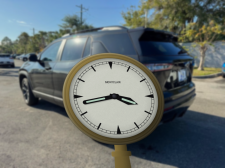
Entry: h=3 m=43
